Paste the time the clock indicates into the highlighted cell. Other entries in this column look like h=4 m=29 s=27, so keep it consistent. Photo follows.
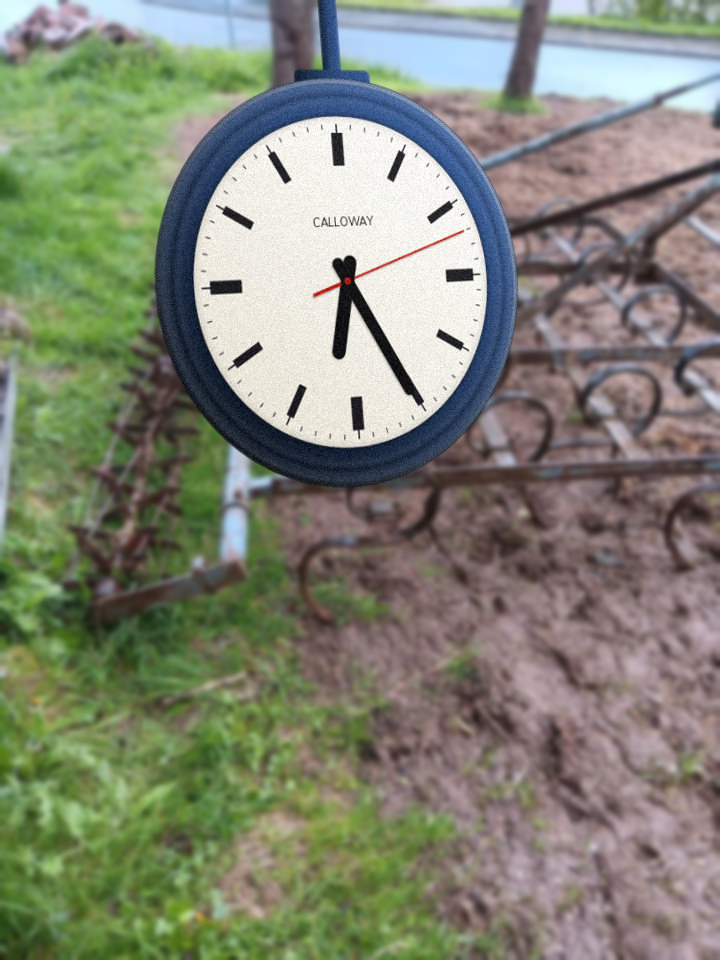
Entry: h=6 m=25 s=12
